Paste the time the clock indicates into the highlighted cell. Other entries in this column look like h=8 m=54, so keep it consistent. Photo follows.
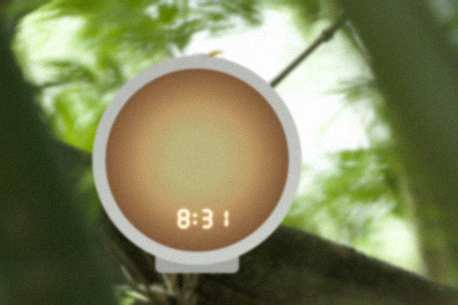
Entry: h=8 m=31
